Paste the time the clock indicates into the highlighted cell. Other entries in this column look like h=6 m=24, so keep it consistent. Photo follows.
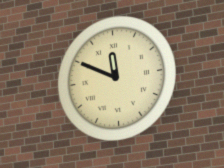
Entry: h=11 m=50
